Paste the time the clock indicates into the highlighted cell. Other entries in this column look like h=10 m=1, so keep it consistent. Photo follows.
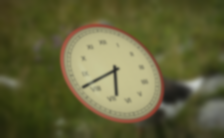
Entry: h=6 m=42
